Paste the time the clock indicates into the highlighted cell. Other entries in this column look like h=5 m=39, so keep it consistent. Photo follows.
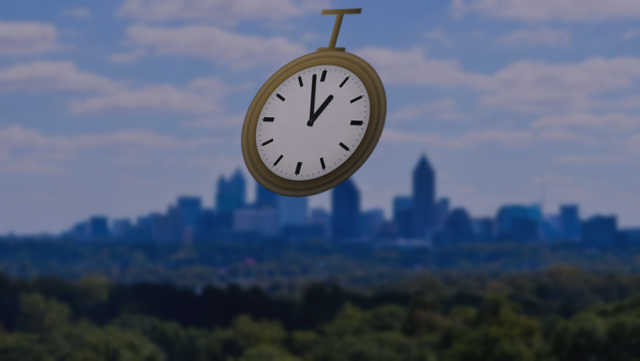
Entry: h=12 m=58
